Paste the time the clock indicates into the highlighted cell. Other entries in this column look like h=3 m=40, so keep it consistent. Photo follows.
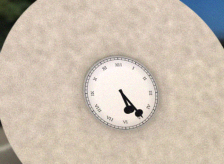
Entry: h=5 m=24
